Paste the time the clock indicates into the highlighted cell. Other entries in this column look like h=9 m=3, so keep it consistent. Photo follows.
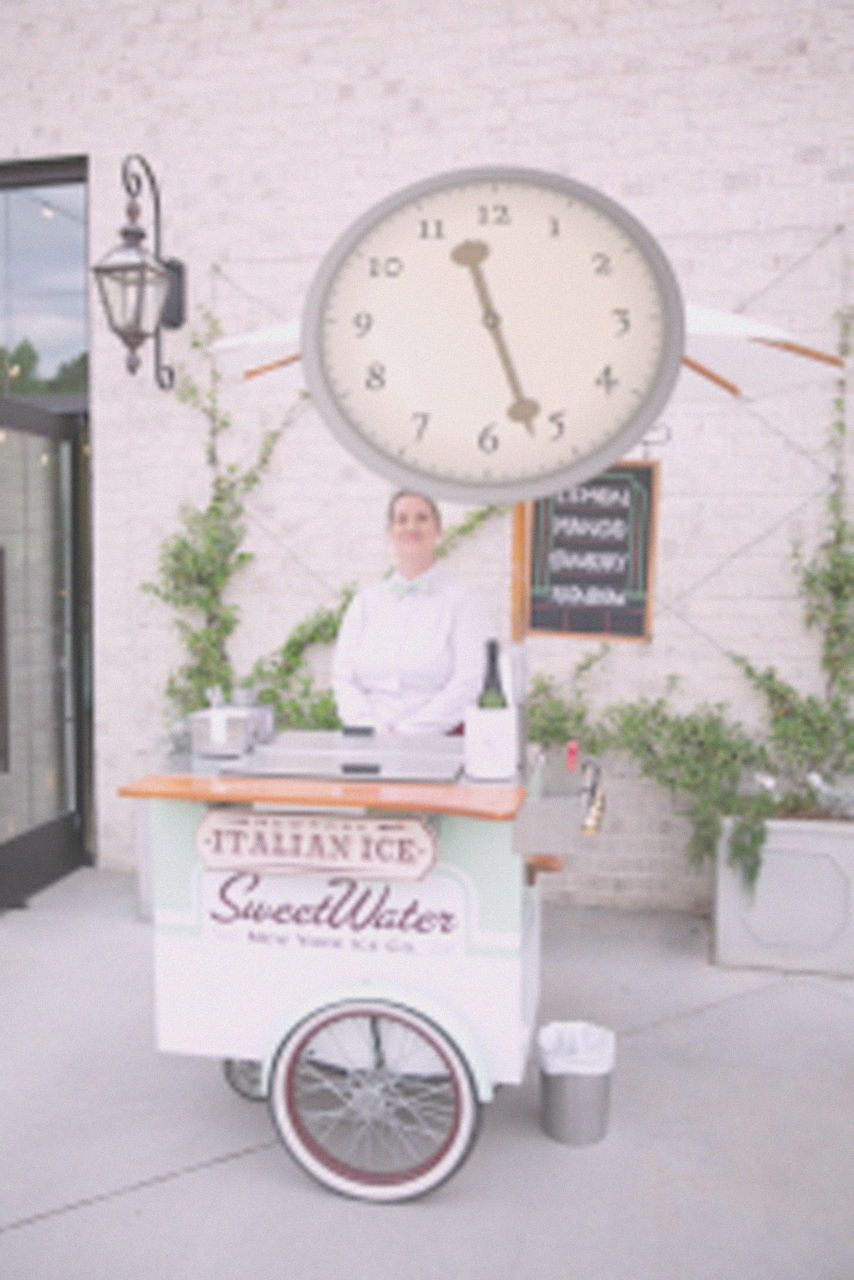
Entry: h=11 m=27
